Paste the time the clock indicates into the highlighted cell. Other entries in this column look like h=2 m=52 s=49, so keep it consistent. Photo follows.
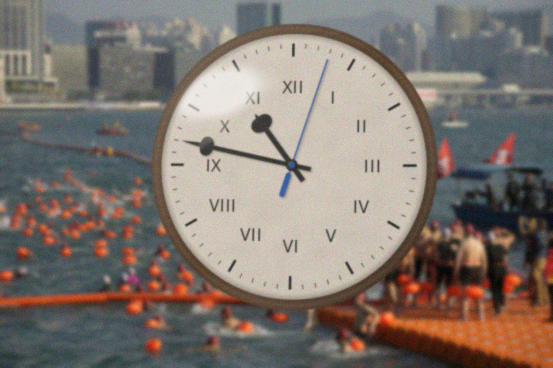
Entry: h=10 m=47 s=3
